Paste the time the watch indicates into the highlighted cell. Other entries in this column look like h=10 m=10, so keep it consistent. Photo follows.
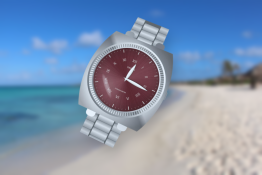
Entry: h=12 m=16
